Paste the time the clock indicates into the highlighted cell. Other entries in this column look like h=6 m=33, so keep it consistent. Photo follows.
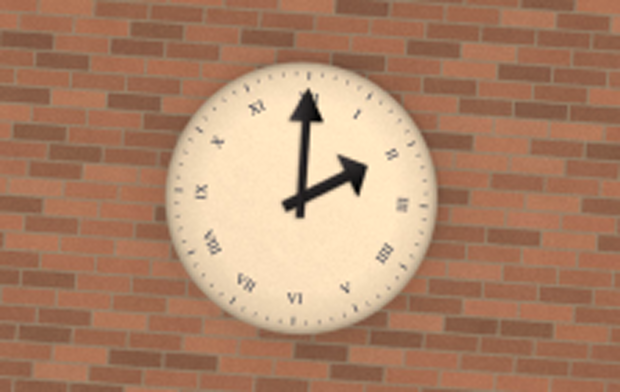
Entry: h=2 m=0
